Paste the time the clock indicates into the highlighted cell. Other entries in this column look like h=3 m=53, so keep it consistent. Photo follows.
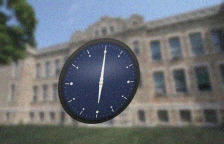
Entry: h=6 m=0
